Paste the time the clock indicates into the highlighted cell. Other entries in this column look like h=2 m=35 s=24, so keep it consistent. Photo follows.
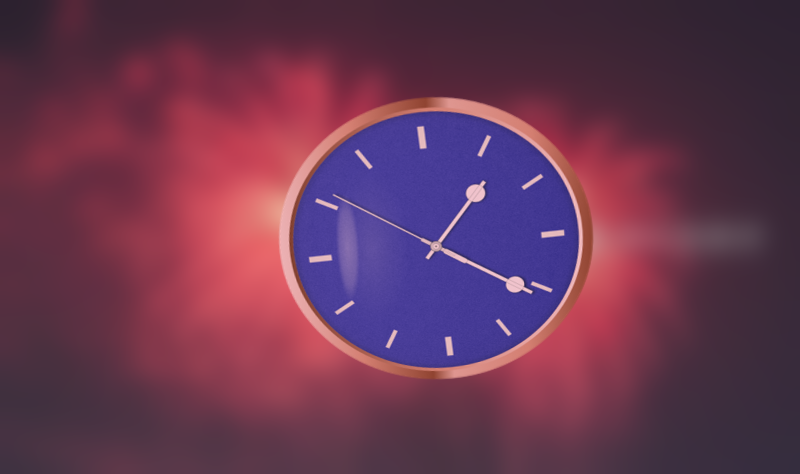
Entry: h=1 m=20 s=51
